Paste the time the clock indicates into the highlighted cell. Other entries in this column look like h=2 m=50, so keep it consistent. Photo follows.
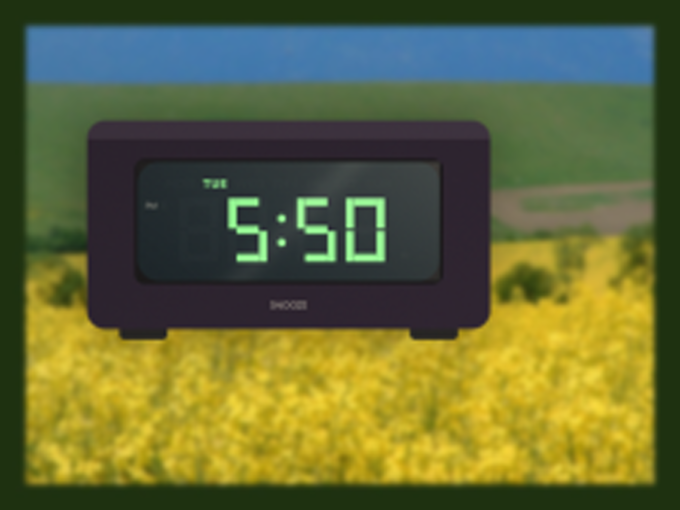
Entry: h=5 m=50
